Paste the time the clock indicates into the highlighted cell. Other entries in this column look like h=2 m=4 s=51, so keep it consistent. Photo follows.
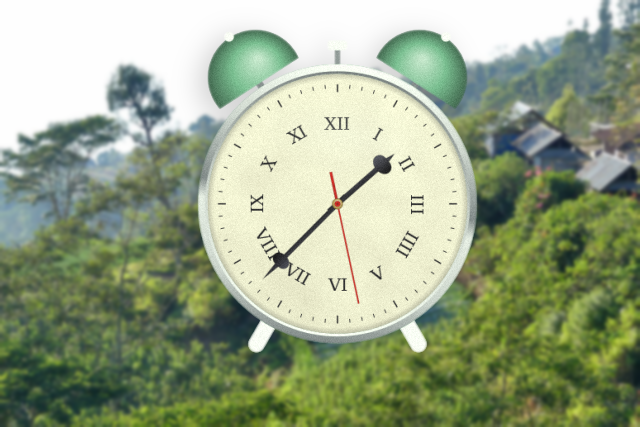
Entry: h=1 m=37 s=28
